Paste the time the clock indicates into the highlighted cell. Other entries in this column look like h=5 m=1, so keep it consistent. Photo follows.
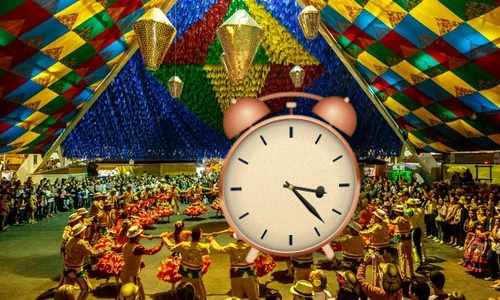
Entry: h=3 m=23
